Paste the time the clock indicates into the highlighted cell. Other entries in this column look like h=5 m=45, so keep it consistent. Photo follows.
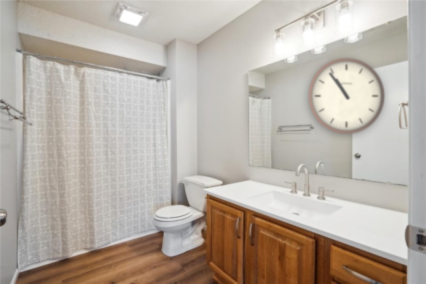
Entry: h=10 m=54
